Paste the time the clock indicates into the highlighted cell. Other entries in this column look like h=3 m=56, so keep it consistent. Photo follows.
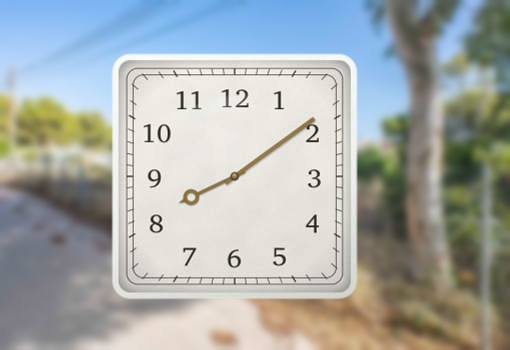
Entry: h=8 m=9
